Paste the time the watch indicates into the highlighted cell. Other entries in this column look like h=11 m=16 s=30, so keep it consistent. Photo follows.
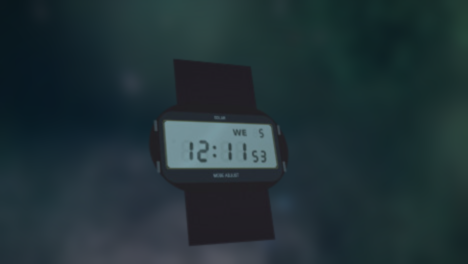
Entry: h=12 m=11 s=53
